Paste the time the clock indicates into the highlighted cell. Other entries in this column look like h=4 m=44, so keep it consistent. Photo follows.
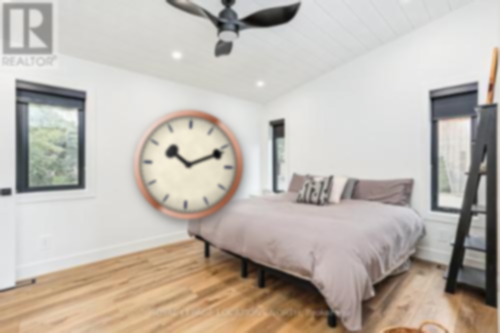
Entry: h=10 m=11
